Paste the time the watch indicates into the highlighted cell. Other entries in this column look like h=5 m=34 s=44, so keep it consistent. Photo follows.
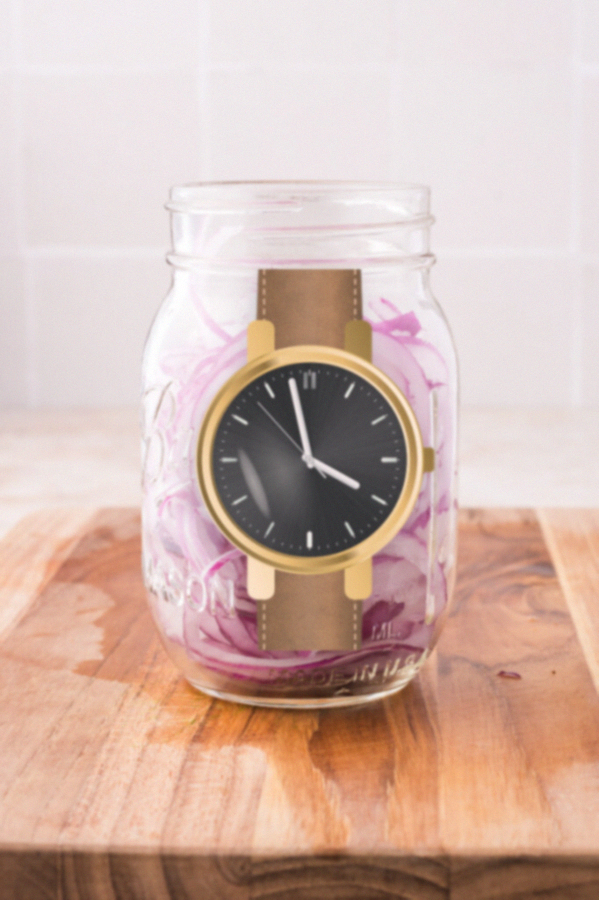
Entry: h=3 m=57 s=53
